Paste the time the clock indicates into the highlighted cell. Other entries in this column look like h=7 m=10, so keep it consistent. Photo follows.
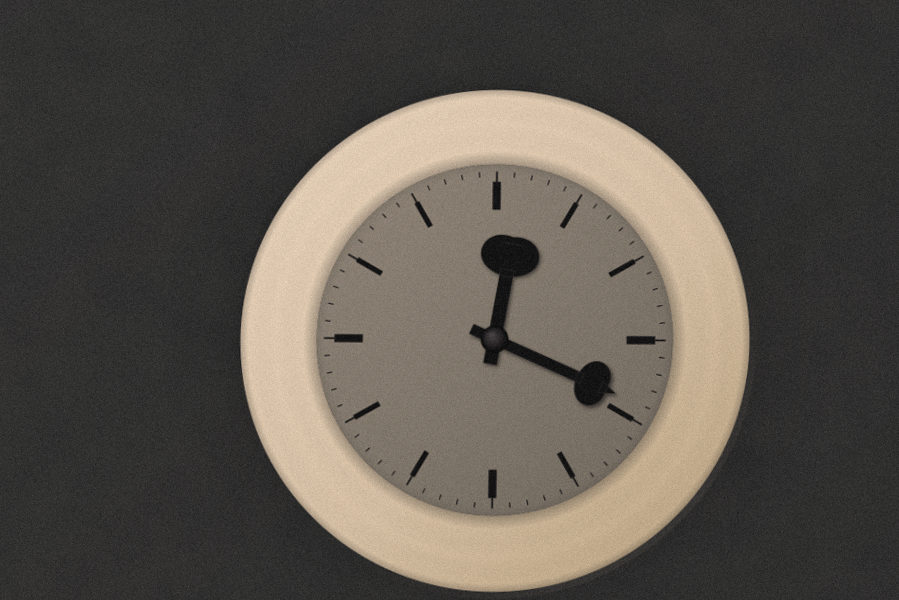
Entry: h=12 m=19
